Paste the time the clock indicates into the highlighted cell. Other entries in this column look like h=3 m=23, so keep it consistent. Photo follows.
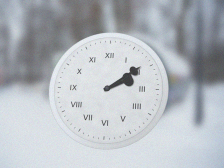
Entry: h=2 m=9
